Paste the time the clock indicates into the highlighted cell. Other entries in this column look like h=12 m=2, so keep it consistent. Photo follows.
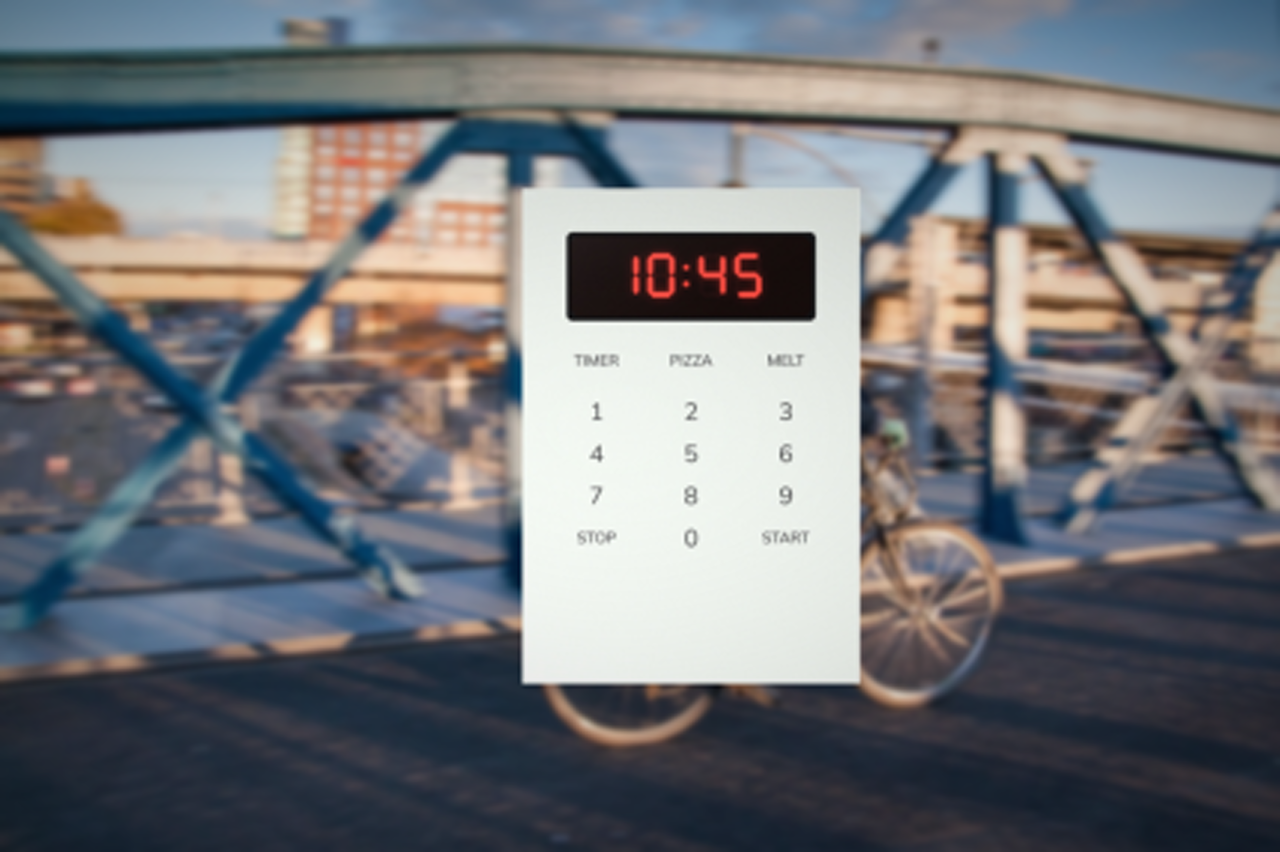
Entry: h=10 m=45
